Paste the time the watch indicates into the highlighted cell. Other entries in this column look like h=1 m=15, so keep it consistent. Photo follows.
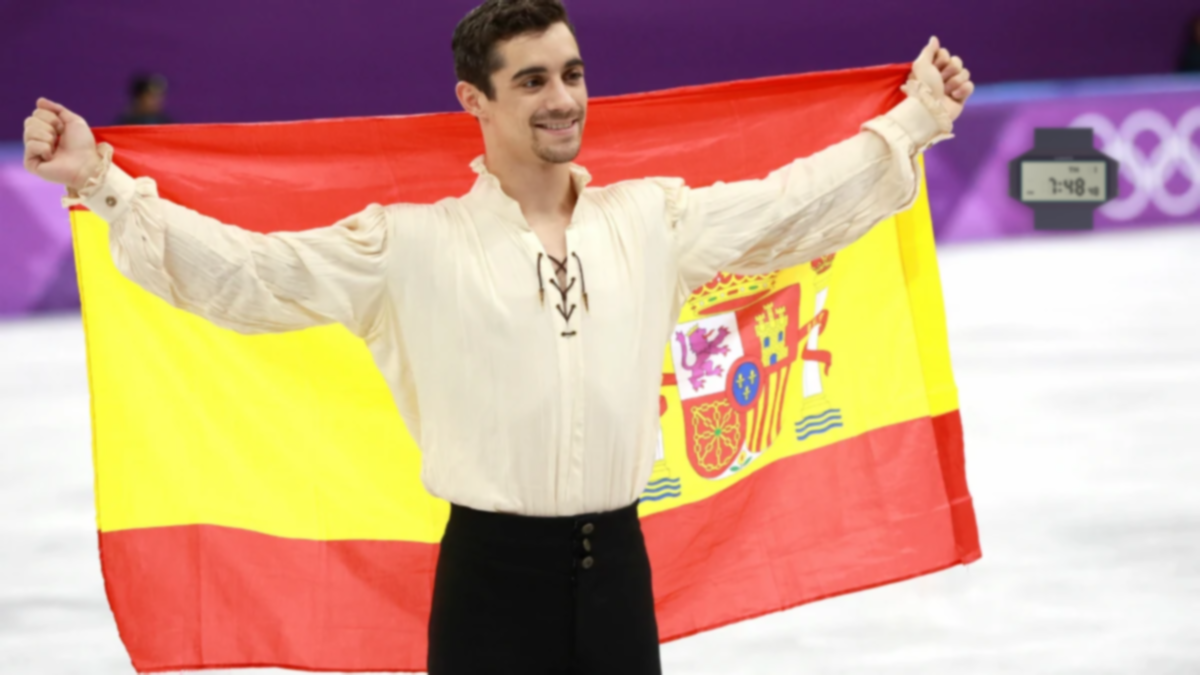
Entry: h=7 m=48
